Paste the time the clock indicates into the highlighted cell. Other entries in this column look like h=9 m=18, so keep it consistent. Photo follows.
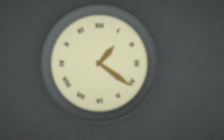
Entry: h=1 m=21
